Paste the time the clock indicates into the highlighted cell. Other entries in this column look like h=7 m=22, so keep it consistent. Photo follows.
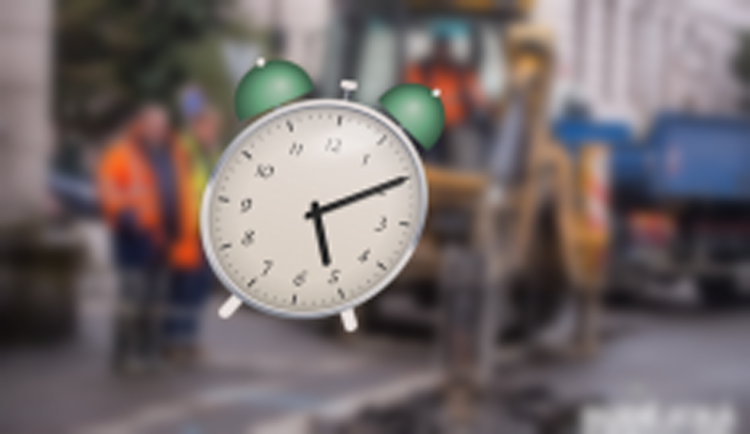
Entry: h=5 m=10
